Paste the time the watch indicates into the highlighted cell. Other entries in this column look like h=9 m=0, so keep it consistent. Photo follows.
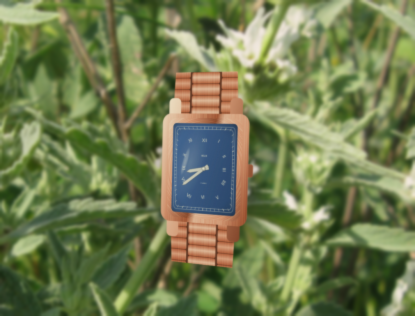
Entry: h=8 m=39
